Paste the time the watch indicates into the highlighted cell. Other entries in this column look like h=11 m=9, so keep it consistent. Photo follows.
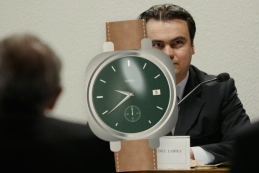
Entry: h=9 m=39
